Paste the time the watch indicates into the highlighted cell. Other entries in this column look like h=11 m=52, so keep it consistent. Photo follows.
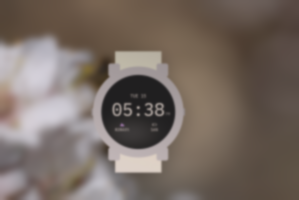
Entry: h=5 m=38
